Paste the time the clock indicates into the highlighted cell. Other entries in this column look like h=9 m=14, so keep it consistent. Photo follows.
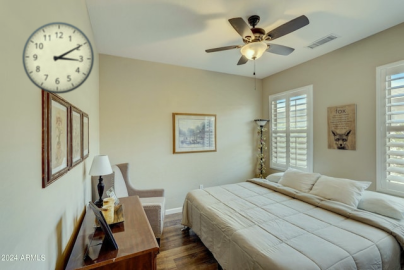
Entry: h=3 m=10
